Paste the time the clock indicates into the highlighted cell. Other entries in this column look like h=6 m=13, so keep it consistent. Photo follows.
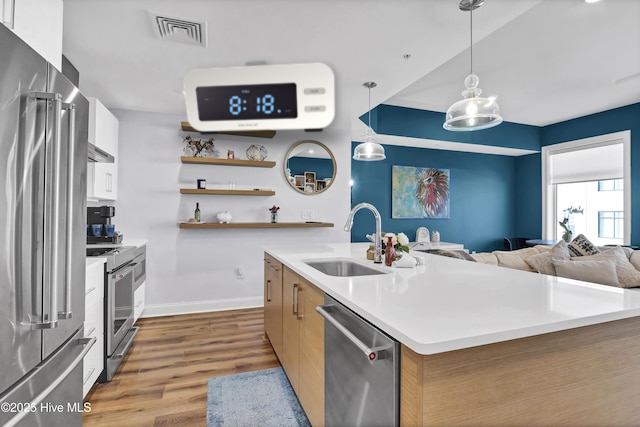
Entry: h=8 m=18
